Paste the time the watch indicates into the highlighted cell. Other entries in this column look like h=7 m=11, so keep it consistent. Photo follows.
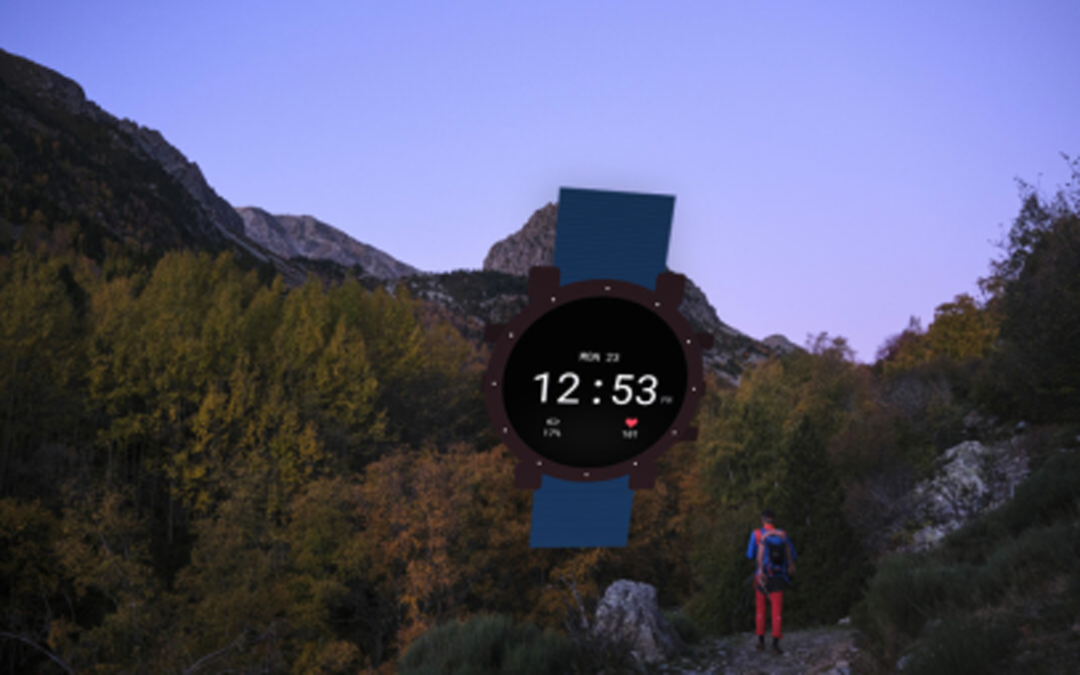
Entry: h=12 m=53
